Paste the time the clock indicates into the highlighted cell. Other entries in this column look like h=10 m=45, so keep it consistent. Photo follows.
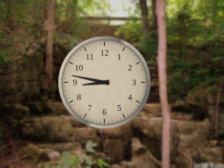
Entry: h=8 m=47
